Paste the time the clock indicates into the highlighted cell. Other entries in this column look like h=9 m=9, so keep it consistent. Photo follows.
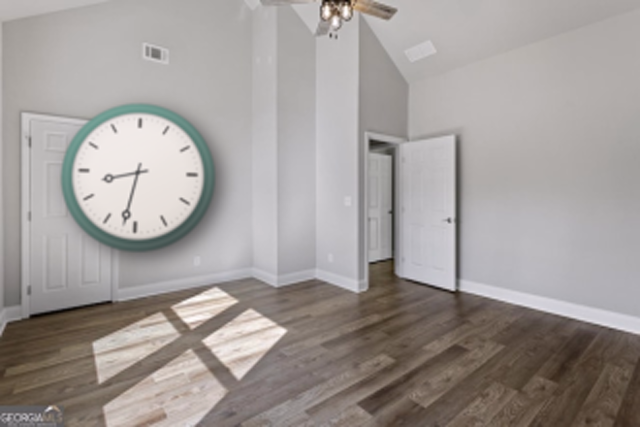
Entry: h=8 m=32
